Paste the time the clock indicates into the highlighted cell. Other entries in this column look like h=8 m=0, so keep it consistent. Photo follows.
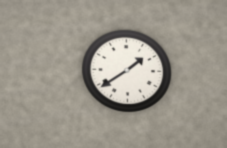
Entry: h=1 m=39
